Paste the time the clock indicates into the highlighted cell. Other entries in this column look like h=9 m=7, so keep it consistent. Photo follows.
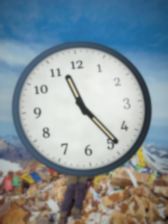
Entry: h=11 m=24
